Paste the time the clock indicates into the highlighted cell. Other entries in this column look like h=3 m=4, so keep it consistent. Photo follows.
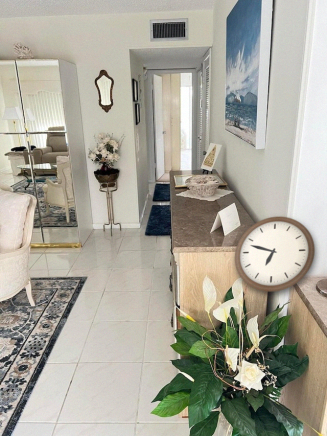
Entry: h=6 m=48
